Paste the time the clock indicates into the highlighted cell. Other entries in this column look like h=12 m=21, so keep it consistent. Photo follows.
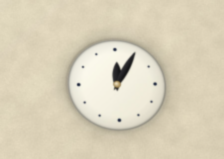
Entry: h=12 m=5
